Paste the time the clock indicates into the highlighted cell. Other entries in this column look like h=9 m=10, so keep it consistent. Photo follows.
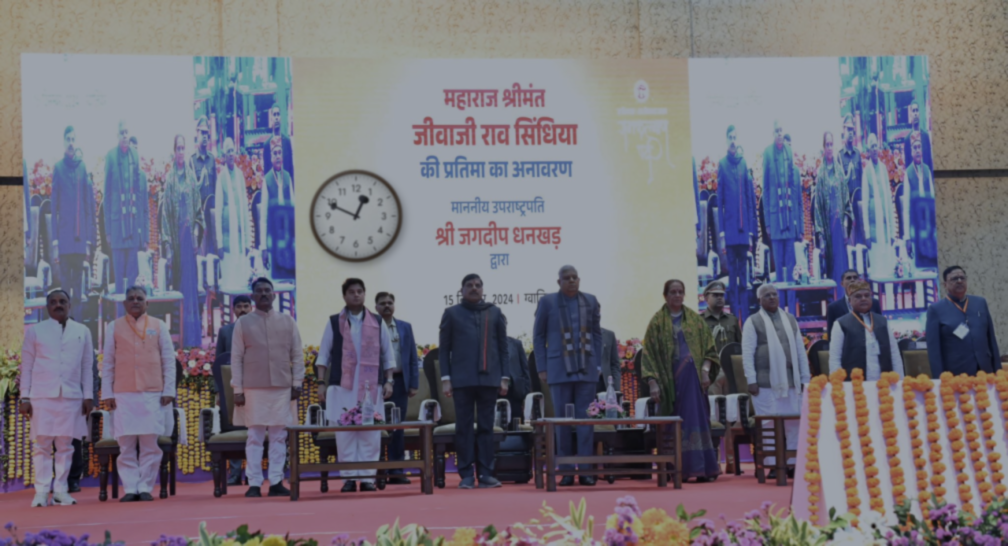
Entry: h=12 m=49
